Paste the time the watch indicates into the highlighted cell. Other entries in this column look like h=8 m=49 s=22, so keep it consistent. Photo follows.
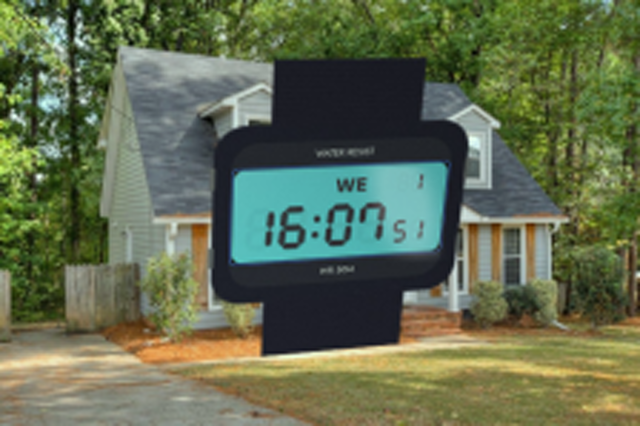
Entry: h=16 m=7 s=51
